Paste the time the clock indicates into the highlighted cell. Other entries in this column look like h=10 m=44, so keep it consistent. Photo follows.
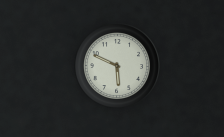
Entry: h=5 m=49
